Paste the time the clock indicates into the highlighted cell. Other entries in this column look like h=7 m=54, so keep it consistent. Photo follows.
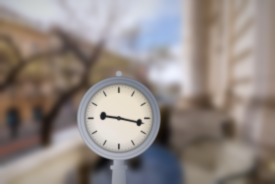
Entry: h=9 m=17
